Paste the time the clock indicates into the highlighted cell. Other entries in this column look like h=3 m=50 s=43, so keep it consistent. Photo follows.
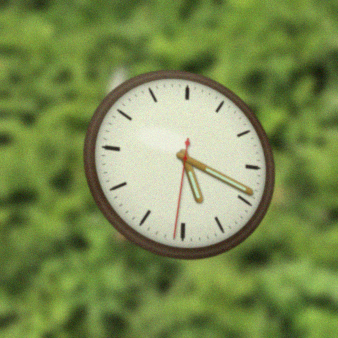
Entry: h=5 m=18 s=31
